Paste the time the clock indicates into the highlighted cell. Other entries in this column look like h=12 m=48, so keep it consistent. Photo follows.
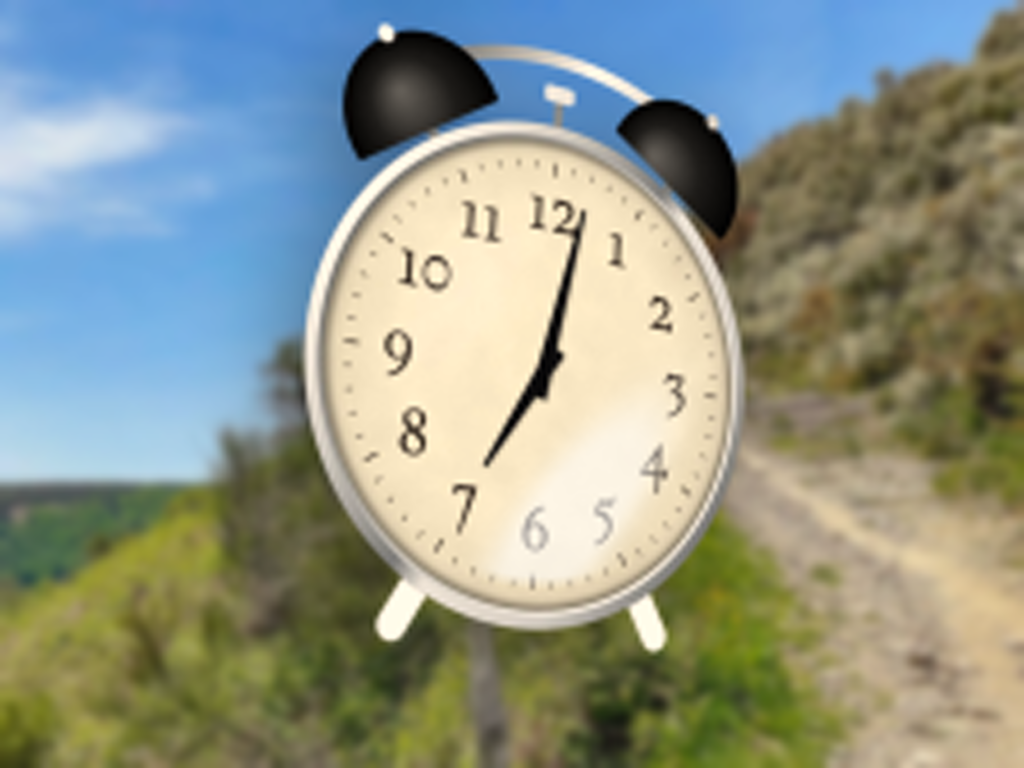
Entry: h=7 m=2
